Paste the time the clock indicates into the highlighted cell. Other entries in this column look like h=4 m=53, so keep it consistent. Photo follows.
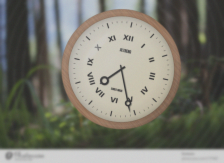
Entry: h=7 m=26
